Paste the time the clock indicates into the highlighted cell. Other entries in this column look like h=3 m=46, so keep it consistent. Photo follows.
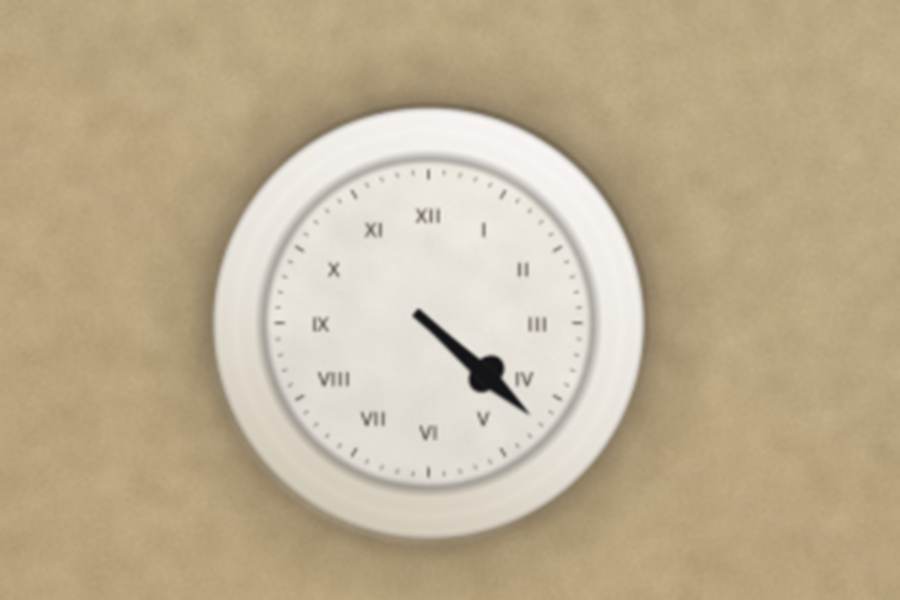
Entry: h=4 m=22
